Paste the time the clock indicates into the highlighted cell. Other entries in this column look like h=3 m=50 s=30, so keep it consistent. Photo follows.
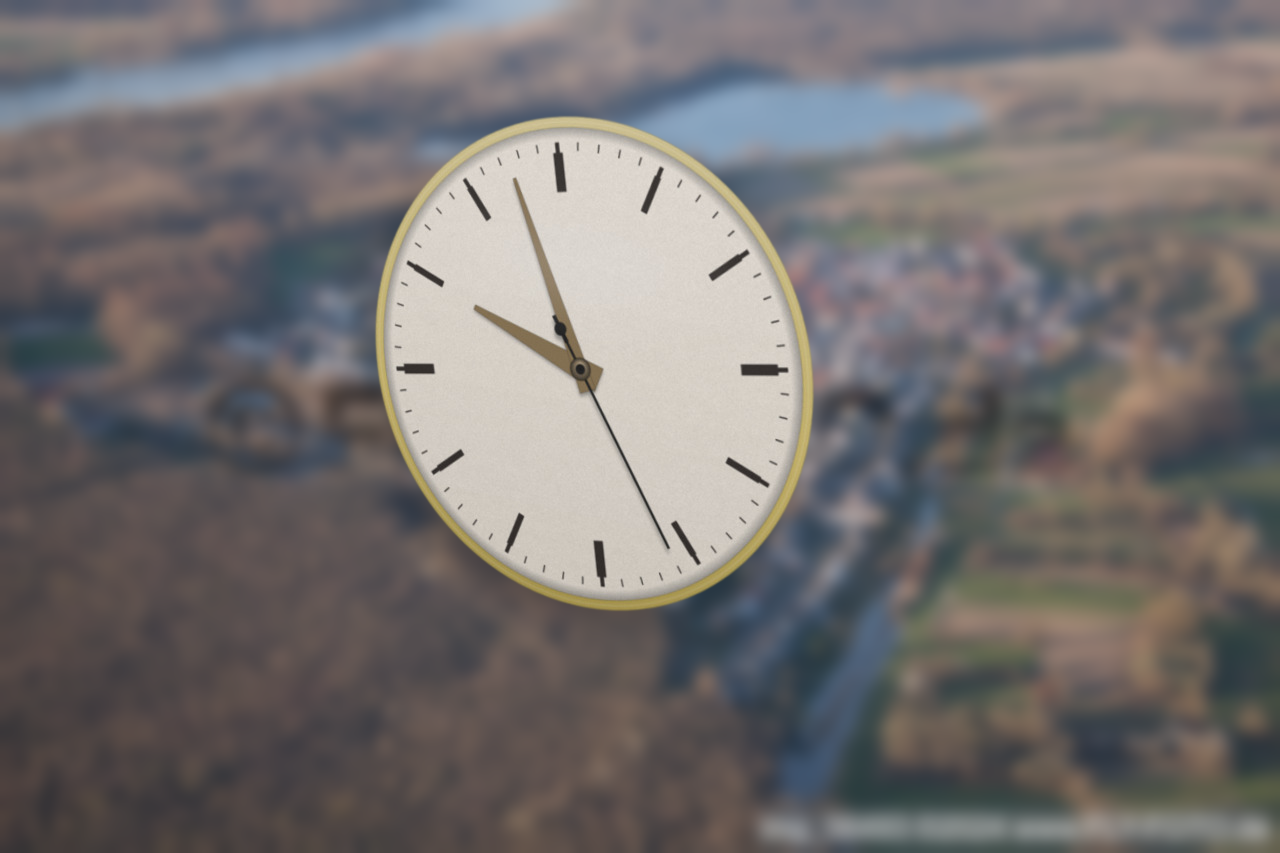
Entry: h=9 m=57 s=26
